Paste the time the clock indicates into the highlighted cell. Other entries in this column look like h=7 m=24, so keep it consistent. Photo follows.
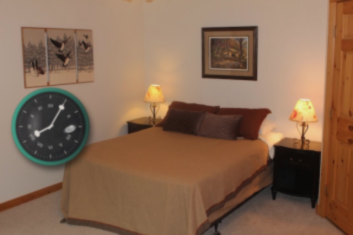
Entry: h=8 m=5
